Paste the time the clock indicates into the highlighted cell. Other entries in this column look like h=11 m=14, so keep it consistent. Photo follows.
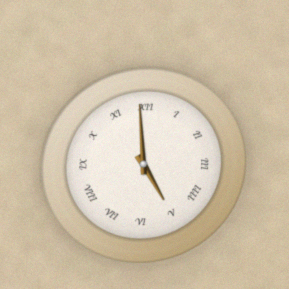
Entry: h=4 m=59
